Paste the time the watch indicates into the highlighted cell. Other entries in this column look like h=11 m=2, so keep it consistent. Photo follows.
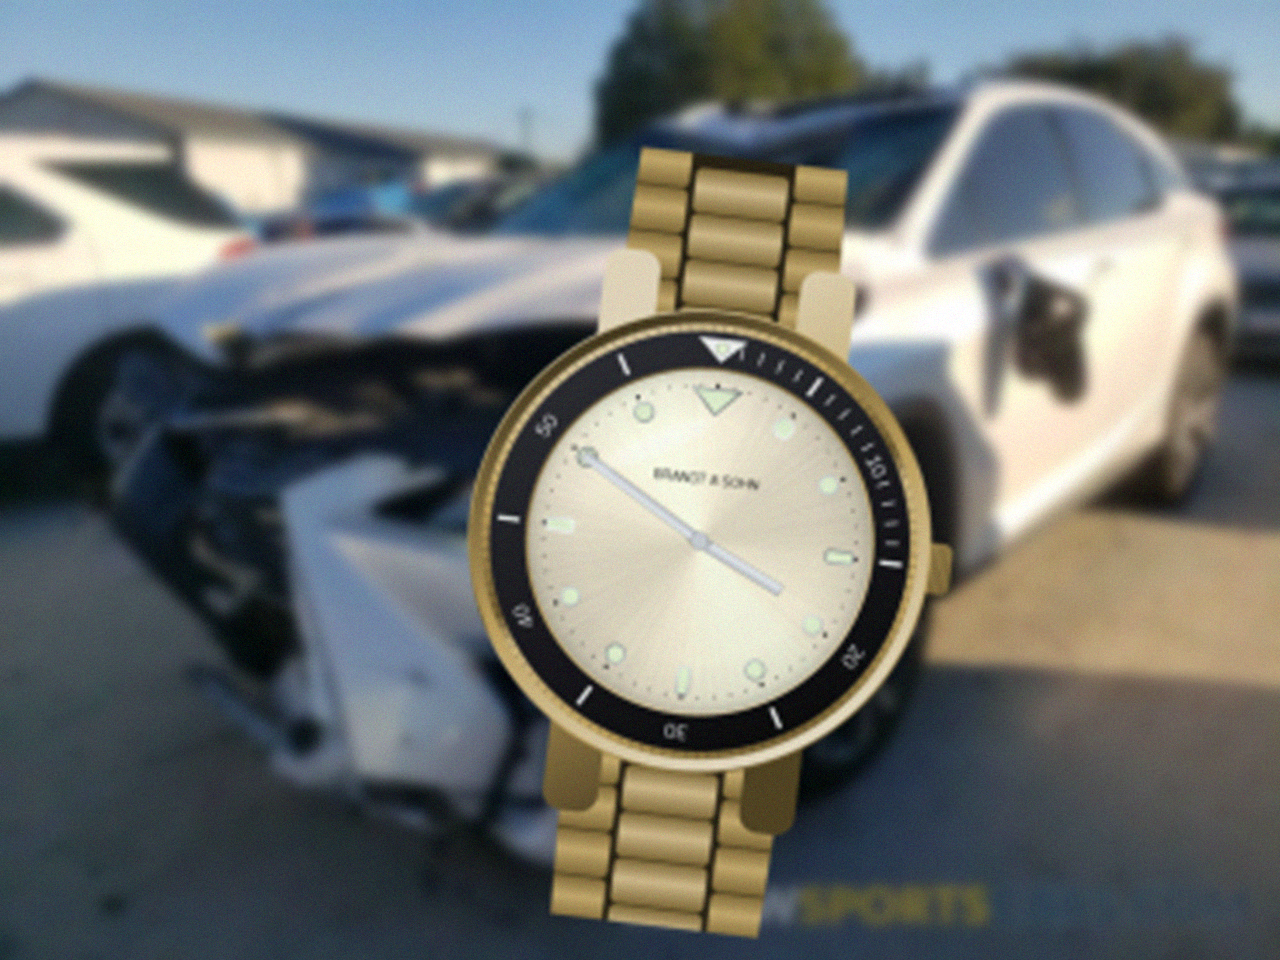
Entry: h=3 m=50
